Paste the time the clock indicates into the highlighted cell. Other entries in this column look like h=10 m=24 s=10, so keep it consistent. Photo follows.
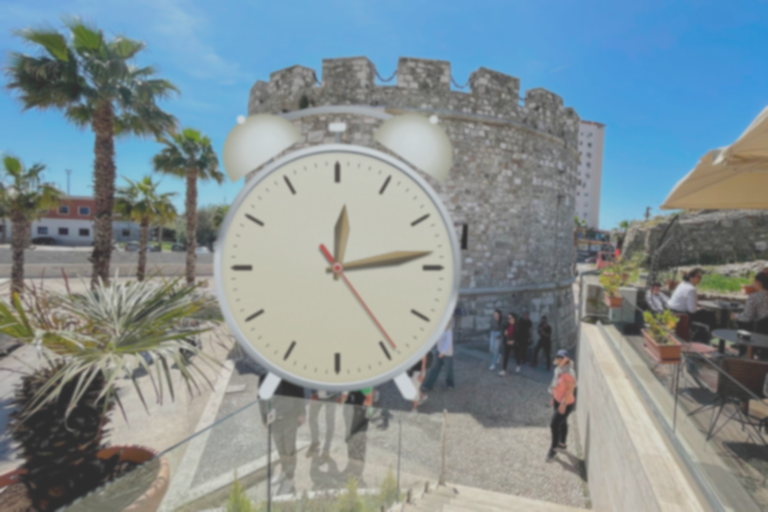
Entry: h=12 m=13 s=24
